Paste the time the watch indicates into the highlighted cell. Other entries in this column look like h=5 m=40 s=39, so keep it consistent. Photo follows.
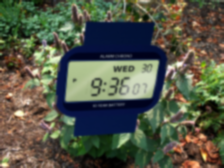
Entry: h=9 m=36 s=7
